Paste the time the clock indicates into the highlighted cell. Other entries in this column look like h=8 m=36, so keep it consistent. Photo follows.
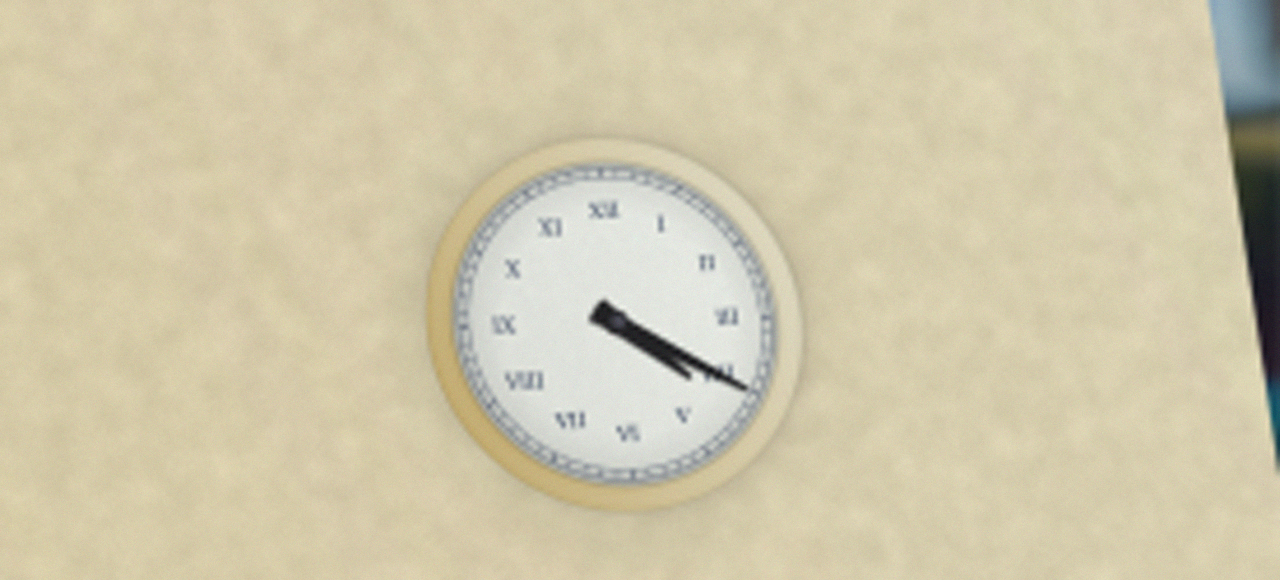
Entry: h=4 m=20
